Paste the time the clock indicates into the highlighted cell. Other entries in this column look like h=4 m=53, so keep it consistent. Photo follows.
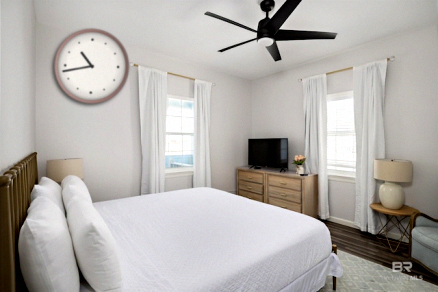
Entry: h=10 m=43
